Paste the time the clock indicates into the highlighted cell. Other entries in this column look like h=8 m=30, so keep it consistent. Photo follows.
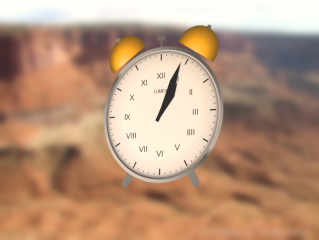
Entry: h=1 m=4
